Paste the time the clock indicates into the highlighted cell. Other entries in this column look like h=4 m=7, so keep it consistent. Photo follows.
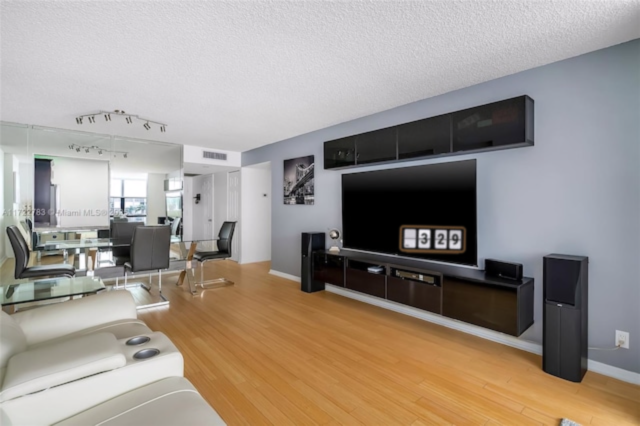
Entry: h=3 m=29
